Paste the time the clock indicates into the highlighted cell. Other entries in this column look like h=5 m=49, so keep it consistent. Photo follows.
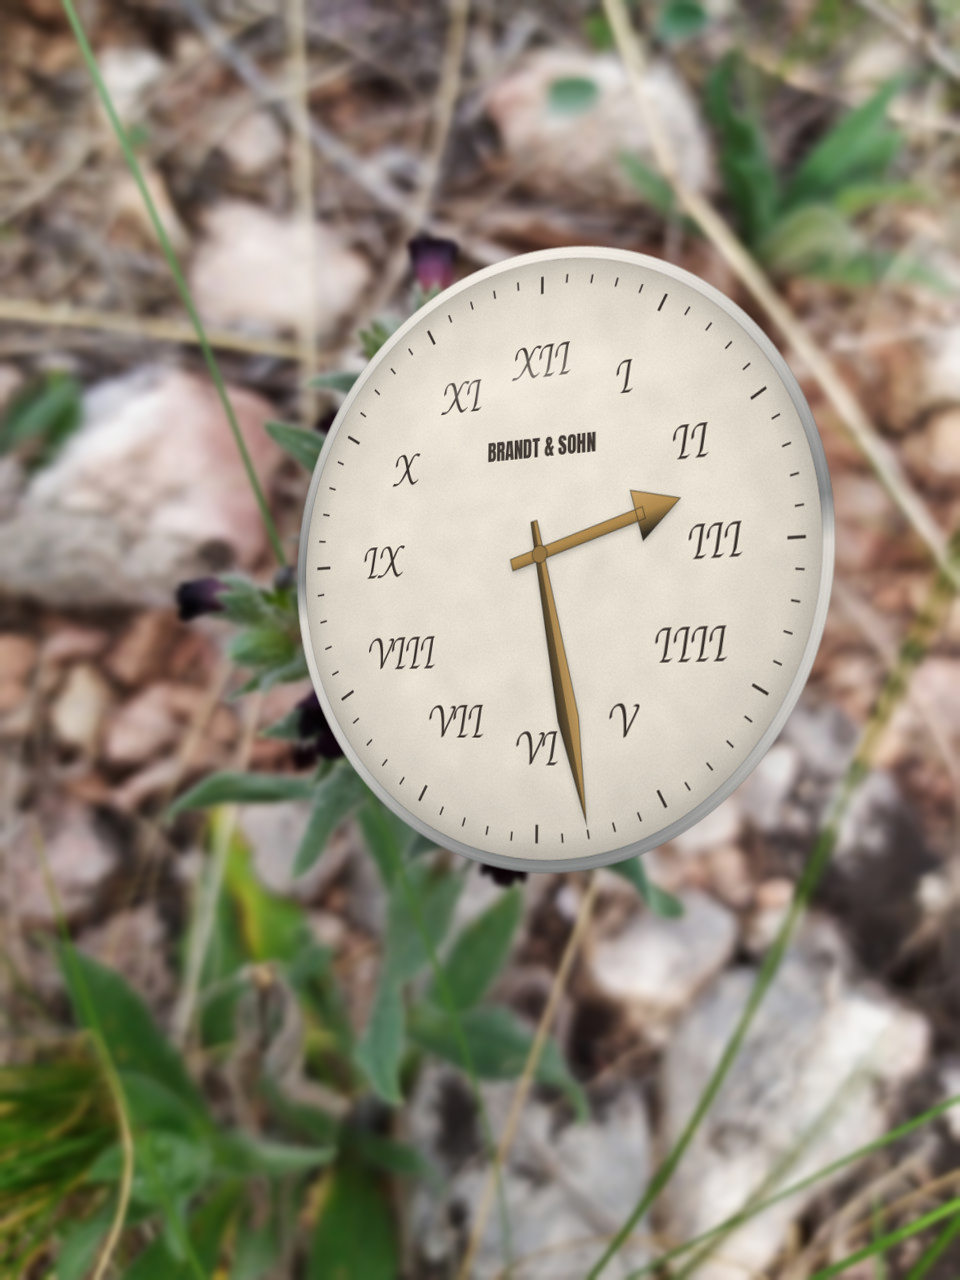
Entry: h=2 m=28
